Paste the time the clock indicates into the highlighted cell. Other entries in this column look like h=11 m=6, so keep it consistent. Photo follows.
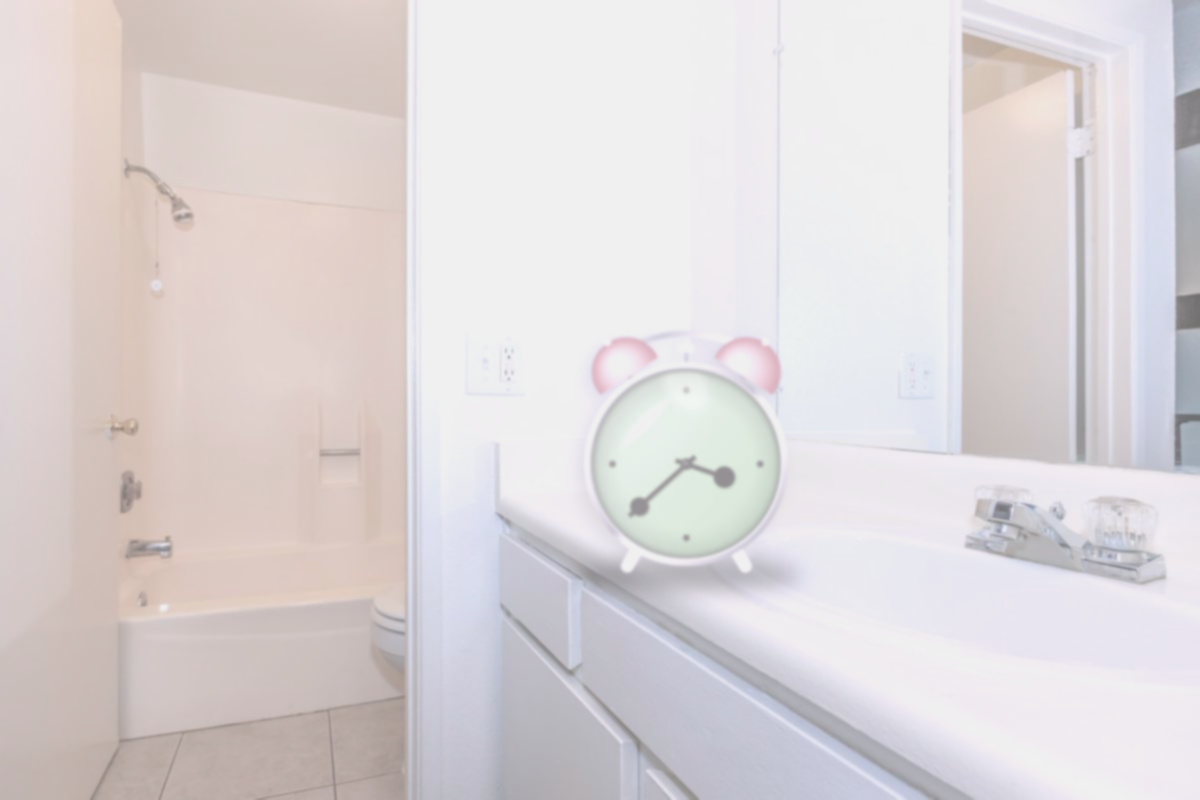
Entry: h=3 m=38
